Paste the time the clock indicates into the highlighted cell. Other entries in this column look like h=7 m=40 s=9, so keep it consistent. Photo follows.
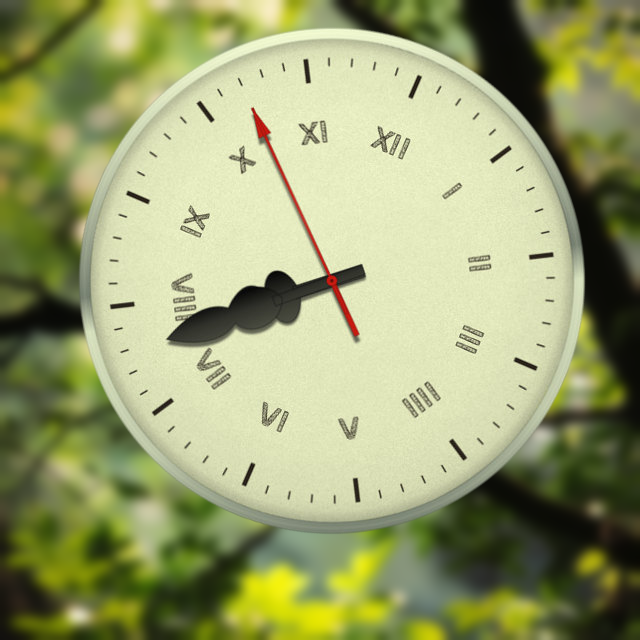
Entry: h=7 m=37 s=52
